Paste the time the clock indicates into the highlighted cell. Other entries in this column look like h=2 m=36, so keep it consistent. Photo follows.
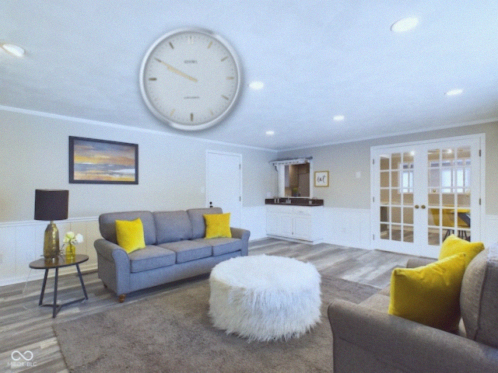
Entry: h=9 m=50
